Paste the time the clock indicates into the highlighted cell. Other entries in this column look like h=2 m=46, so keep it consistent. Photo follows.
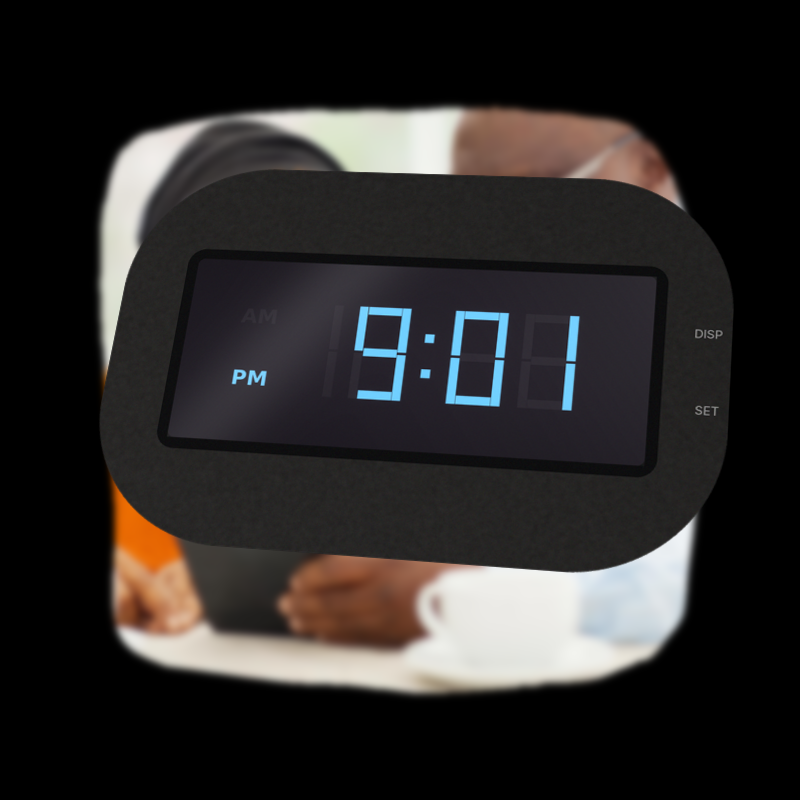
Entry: h=9 m=1
